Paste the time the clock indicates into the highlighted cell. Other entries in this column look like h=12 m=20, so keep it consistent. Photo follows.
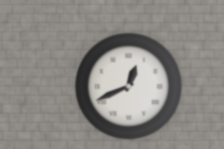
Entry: h=12 m=41
